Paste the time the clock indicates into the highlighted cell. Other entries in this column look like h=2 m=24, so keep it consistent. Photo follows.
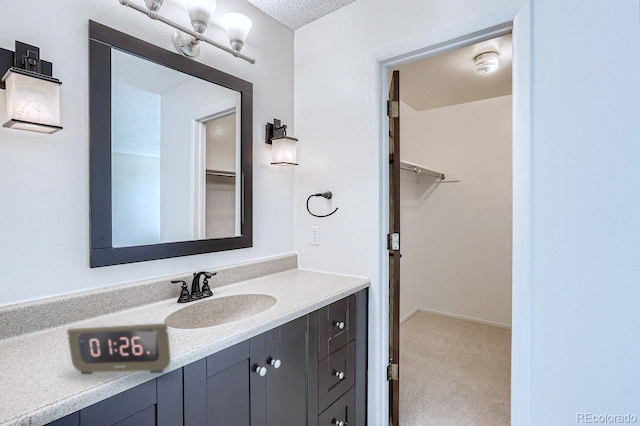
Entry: h=1 m=26
